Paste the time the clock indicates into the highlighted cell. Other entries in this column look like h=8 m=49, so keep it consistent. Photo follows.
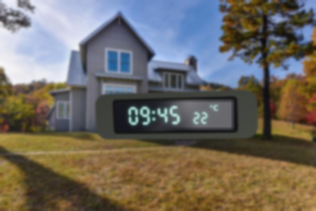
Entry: h=9 m=45
